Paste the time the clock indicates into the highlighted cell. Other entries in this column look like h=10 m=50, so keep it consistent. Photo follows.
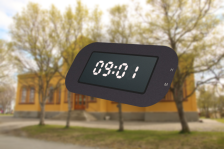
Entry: h=9 m=1
